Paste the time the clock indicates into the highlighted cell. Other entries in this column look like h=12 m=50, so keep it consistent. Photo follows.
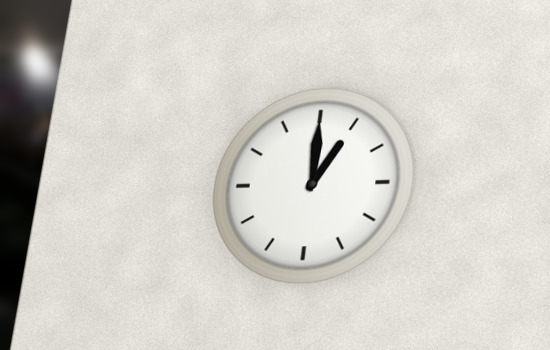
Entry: h=1 m=0
